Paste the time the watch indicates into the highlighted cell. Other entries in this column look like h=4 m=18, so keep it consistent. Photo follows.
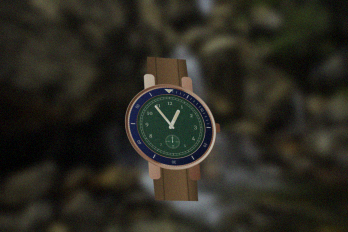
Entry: h=12 m=54
